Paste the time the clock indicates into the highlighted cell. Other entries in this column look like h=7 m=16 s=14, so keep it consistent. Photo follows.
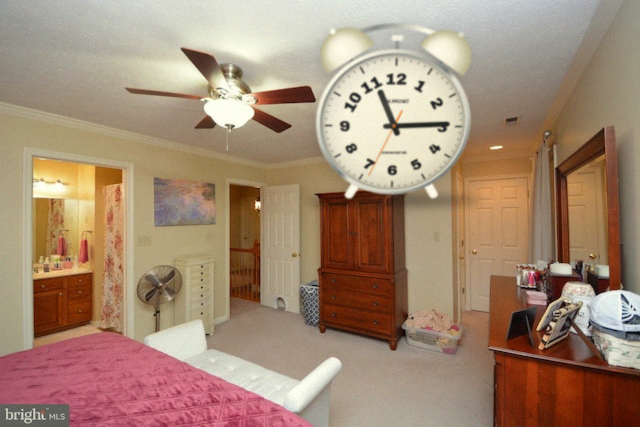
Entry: h=11 m=14 s=34
